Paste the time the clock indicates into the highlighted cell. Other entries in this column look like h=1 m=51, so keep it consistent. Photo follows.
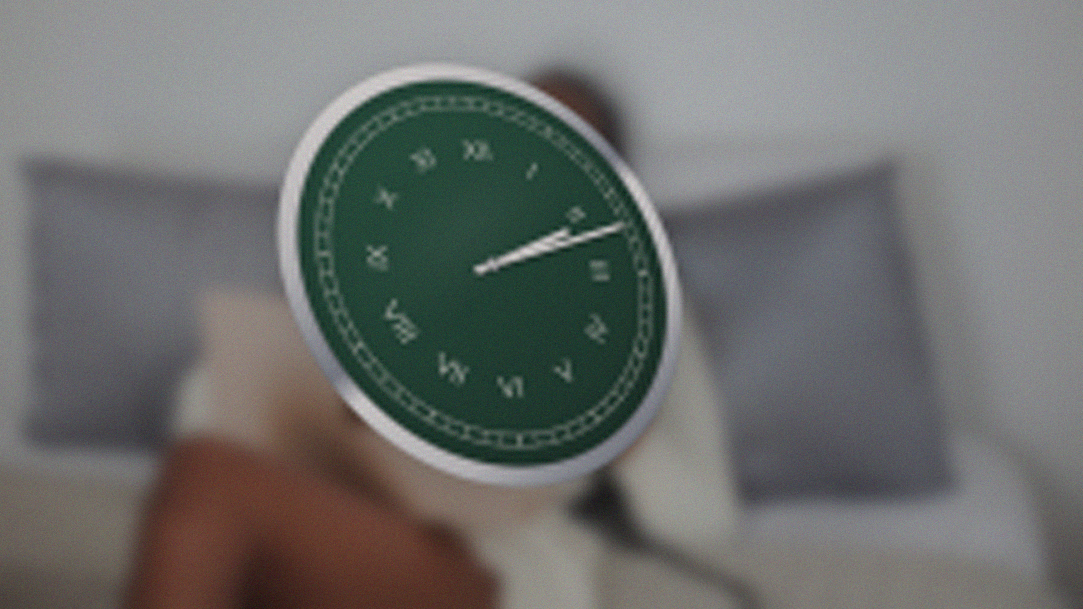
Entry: h=2 m=12
